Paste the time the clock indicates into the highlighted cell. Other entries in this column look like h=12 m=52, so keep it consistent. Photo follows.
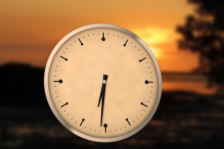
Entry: h=6 m=31
